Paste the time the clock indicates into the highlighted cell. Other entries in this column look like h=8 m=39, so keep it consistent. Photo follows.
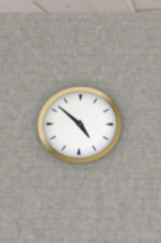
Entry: h=4 m=52
